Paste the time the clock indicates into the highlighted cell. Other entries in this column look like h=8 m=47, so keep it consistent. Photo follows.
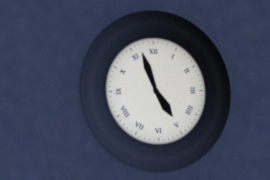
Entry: h=4 m=57
